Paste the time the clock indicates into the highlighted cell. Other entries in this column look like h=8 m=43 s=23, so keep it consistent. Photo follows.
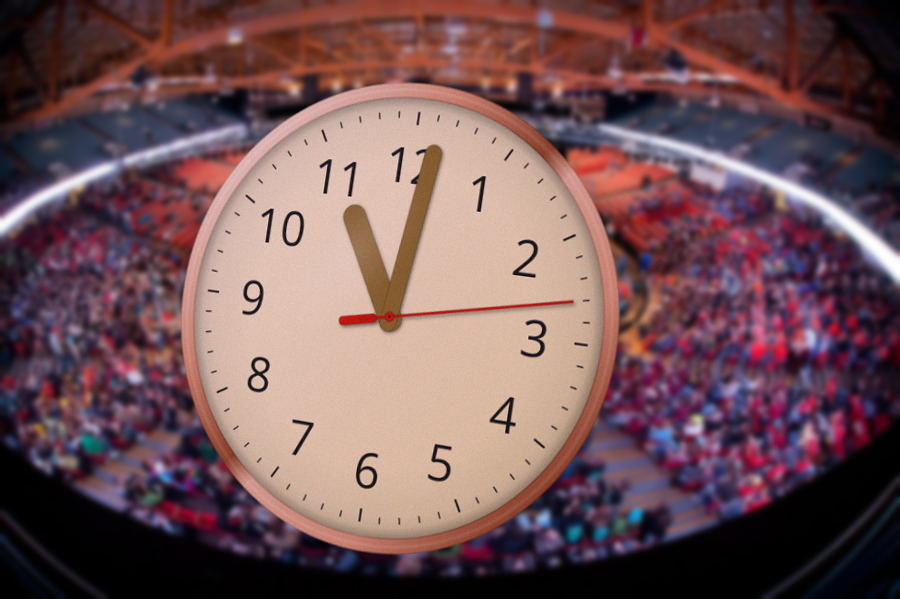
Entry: h=11 m=1 s=13
